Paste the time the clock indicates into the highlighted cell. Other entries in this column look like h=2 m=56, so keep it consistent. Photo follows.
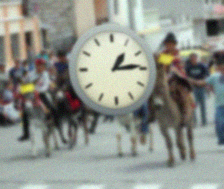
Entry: h=1 m=14
